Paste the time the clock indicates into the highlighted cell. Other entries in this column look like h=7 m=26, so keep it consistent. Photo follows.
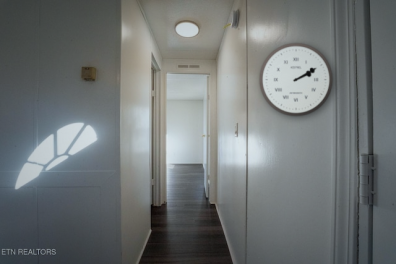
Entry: h=2 m=10
